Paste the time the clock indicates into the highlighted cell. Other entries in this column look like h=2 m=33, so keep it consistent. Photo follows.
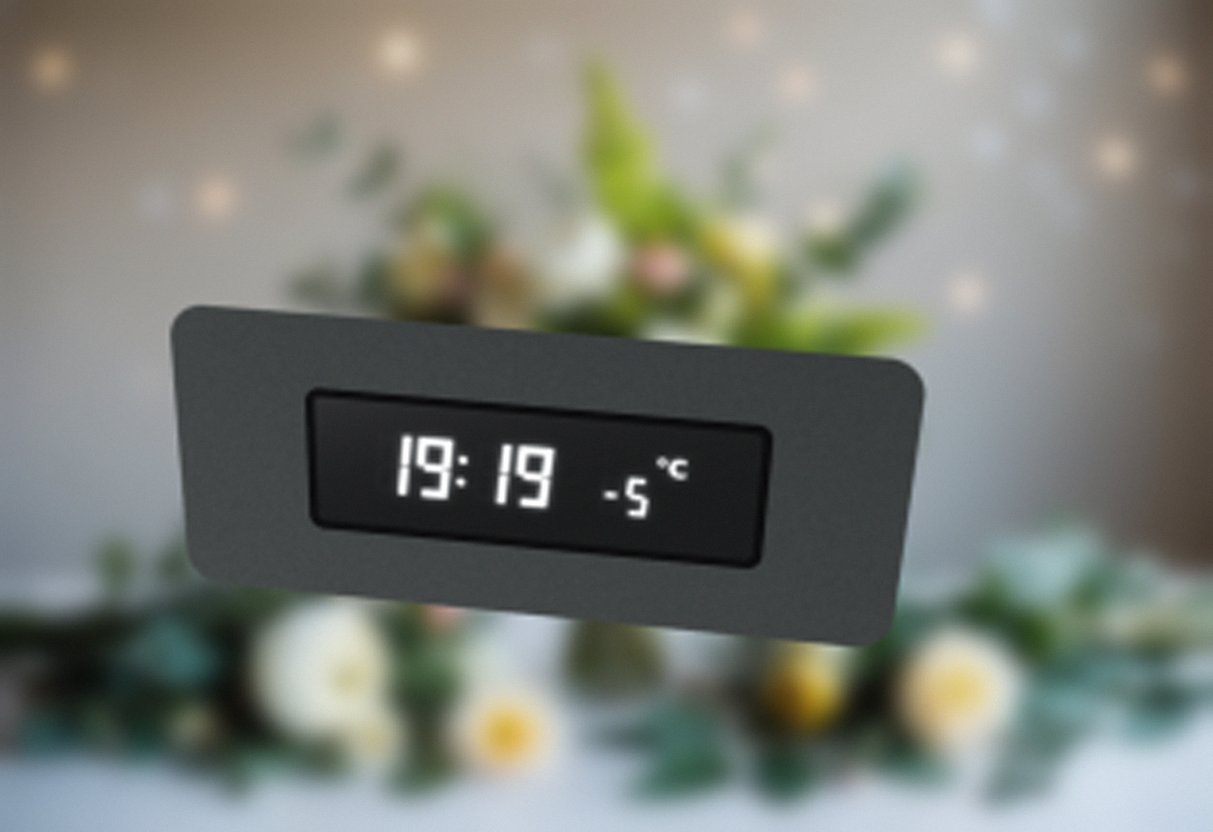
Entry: h=19 m=19
